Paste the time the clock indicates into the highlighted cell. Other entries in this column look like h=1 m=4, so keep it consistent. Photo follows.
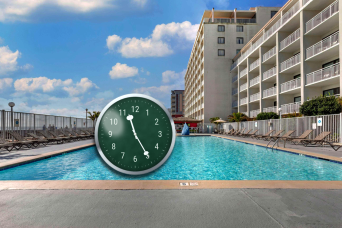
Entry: h=11 m=25
